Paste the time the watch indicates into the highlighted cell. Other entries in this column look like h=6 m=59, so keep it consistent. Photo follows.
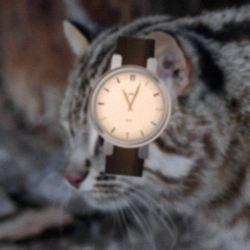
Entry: h=11 m=3
